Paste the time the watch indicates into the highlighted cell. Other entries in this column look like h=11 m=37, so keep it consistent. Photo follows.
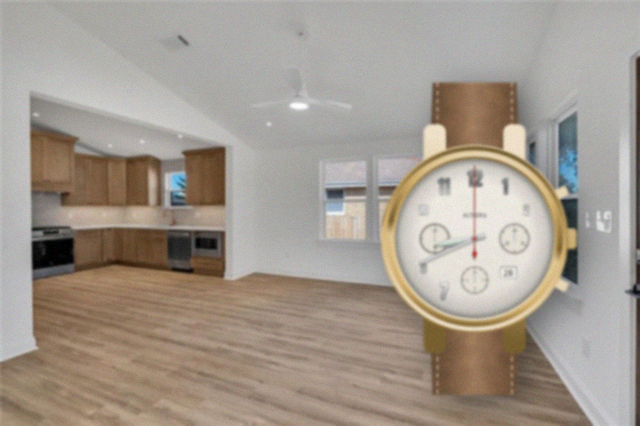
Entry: h=8 m=41
